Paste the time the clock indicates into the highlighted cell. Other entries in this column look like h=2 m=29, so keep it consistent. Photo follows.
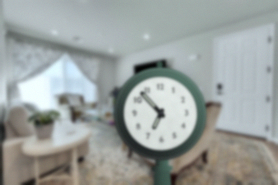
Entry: h=6 m=53
